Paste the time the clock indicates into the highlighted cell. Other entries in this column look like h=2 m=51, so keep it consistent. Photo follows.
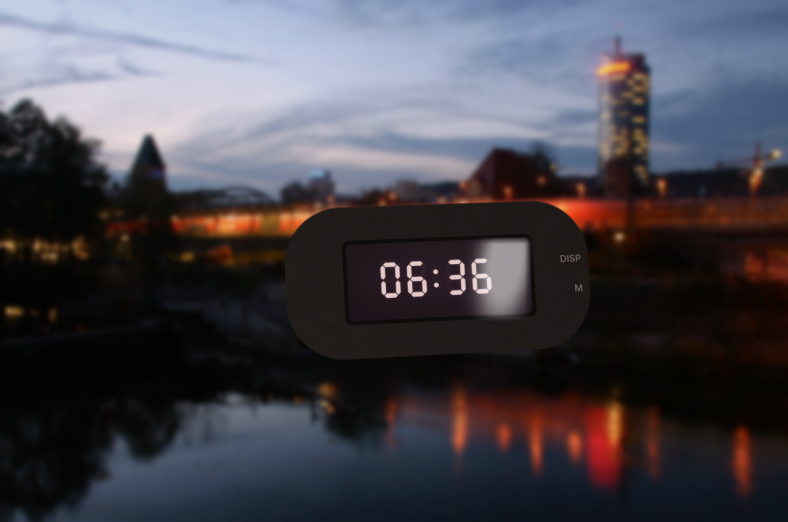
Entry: h=6 m=36
